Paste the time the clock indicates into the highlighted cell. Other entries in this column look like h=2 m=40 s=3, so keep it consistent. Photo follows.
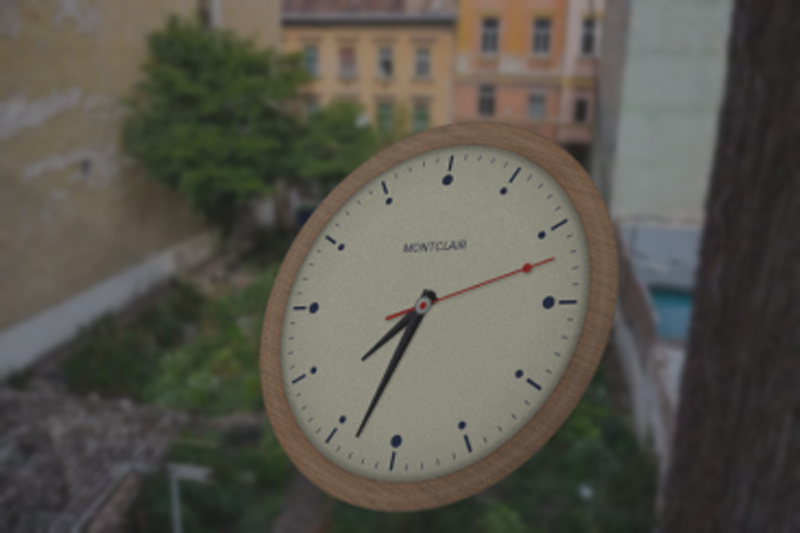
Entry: h=7 m=33 s=12
